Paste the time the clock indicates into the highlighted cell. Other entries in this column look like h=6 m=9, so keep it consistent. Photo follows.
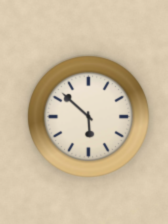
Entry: h=5 m=52
